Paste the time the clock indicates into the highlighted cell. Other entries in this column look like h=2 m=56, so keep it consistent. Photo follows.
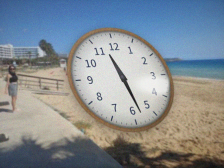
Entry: h=11 m=28
